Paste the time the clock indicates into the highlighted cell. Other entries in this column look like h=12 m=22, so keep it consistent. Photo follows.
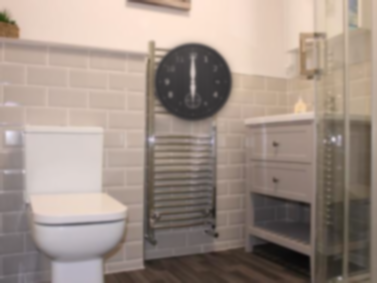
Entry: h=6 m=0
